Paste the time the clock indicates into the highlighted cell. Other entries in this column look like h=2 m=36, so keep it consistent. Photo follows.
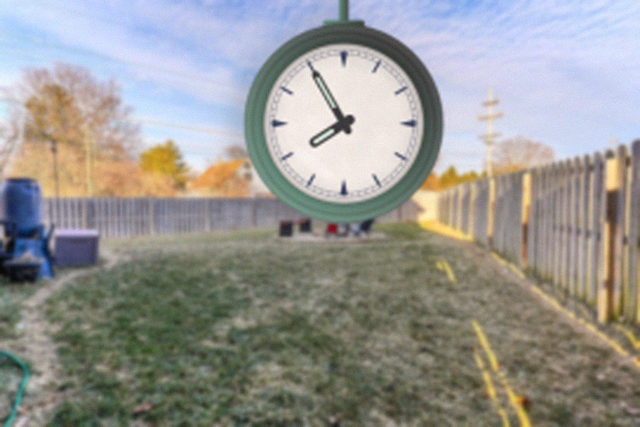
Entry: h=7 m=55
